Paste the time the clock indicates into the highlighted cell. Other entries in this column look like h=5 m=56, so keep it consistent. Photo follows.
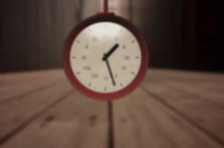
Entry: h=1 m=27
